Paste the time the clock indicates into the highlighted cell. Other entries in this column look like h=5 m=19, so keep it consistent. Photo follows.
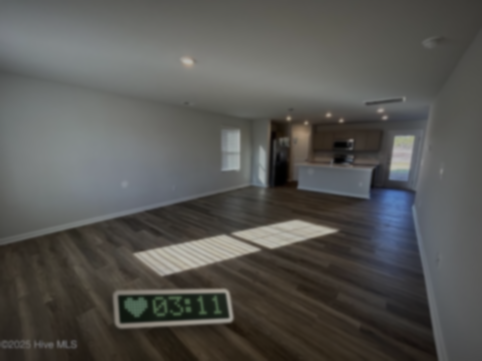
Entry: h=3 m=11
